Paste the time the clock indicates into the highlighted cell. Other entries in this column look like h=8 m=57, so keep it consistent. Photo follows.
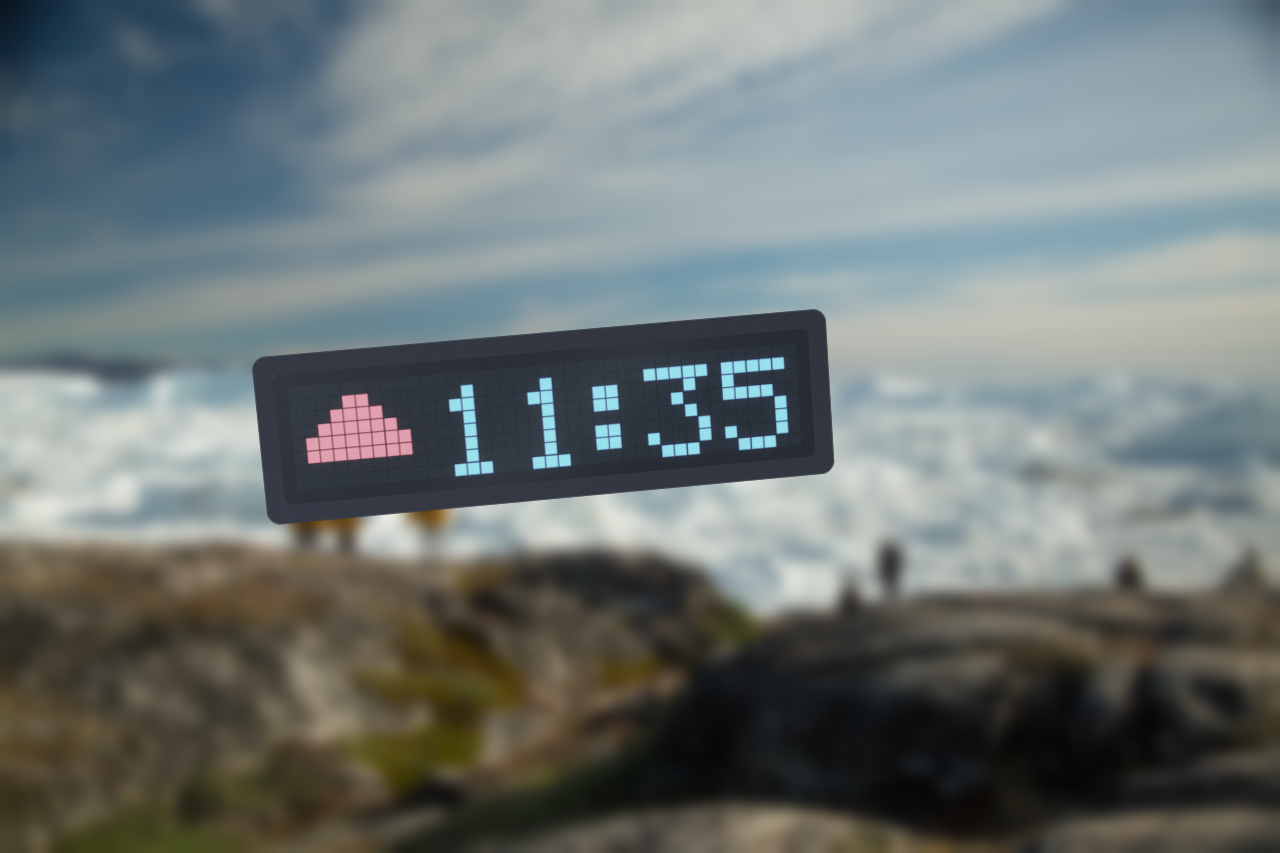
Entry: h=11 m=35
